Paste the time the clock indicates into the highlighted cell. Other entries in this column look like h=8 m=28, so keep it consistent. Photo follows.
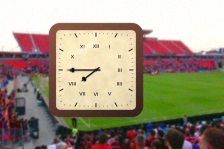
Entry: h=7 m=45
